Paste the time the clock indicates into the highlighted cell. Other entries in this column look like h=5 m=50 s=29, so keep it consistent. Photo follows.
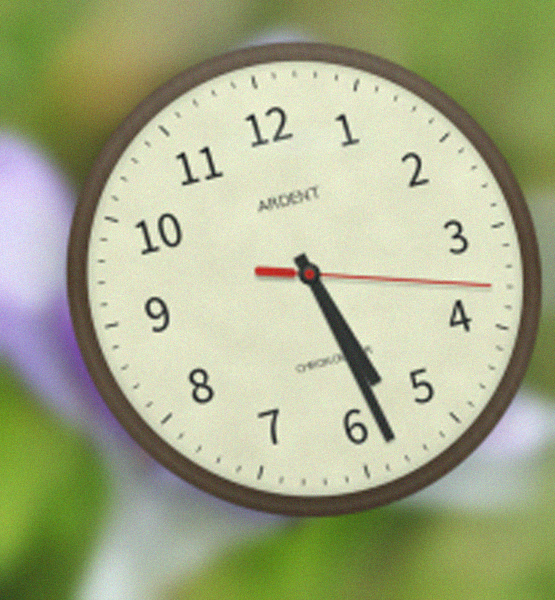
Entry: h=5 m=28 s=18
